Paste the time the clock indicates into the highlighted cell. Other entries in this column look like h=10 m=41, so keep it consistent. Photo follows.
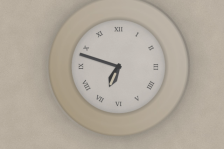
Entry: h=6 m=48
